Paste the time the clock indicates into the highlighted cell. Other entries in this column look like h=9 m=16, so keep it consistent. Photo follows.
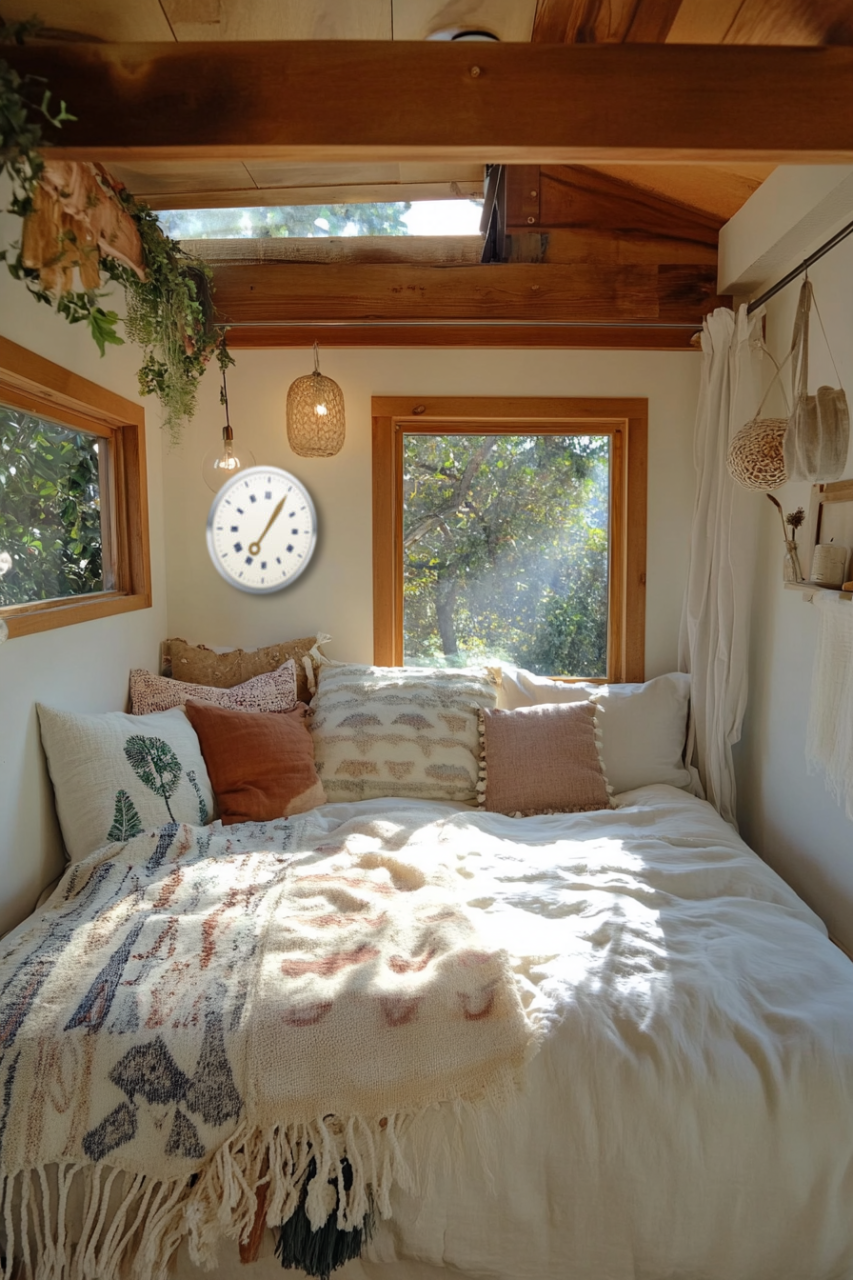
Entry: h=7 m=5
